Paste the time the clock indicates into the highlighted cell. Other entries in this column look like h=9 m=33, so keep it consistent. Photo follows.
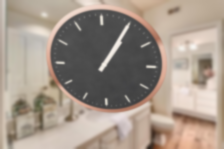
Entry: h=1 m=5
